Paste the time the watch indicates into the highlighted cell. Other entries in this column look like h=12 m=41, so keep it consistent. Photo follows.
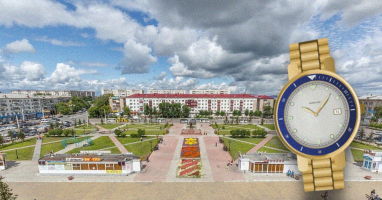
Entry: h=10 m=7
